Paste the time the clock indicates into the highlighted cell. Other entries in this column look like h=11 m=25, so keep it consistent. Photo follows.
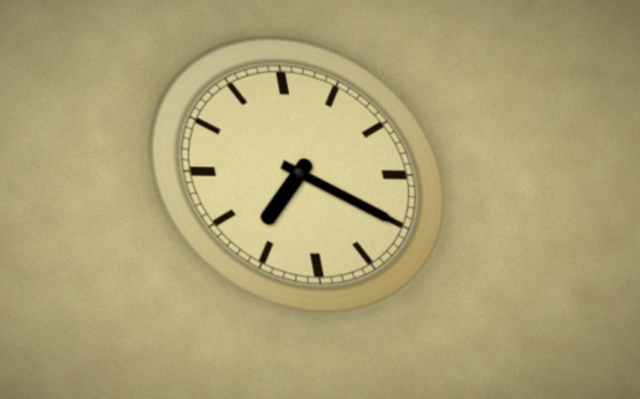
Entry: h=7 m=20
